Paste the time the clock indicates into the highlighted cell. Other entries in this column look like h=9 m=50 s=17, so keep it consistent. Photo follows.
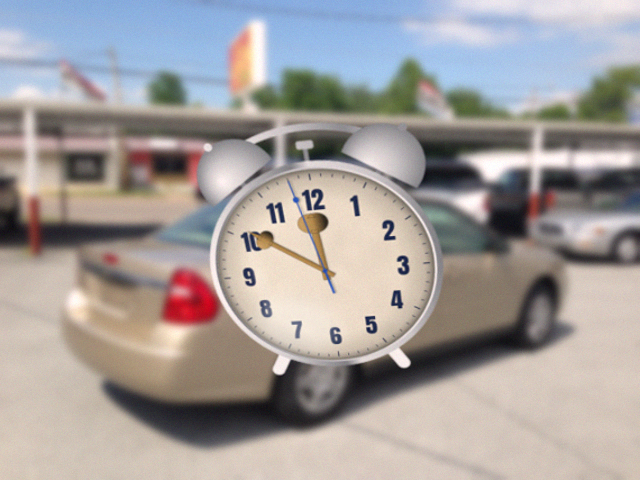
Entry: h=11 m=50 s=58
